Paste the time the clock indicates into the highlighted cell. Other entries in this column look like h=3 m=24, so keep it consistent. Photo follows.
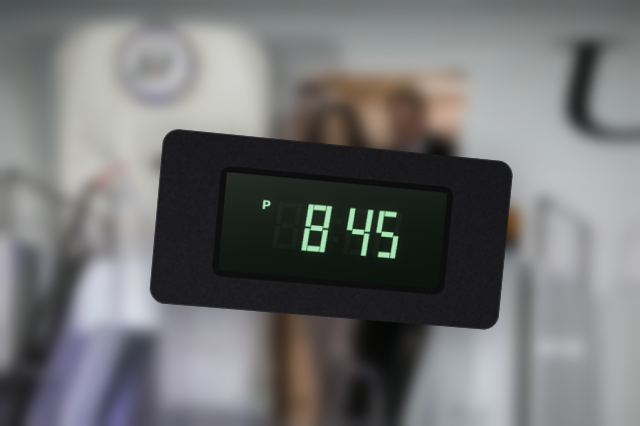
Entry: h=8 m=45
